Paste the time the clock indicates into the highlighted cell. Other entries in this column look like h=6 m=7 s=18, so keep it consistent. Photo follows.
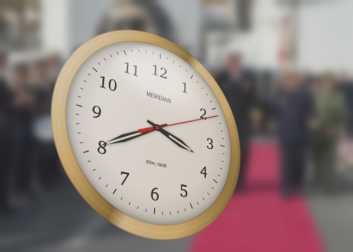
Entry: h=3 m=40 s=11
